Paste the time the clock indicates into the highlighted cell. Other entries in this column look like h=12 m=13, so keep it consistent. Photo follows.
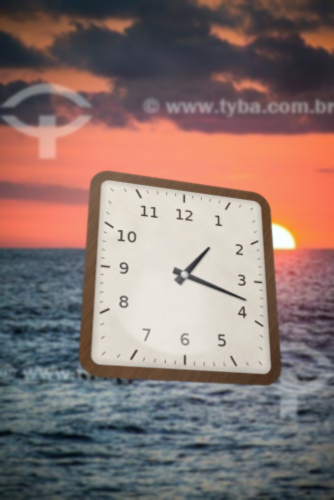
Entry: h=1 m=18
